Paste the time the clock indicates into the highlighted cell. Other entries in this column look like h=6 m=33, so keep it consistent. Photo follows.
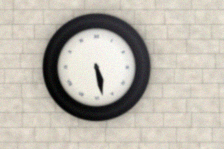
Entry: h=5 m=28
